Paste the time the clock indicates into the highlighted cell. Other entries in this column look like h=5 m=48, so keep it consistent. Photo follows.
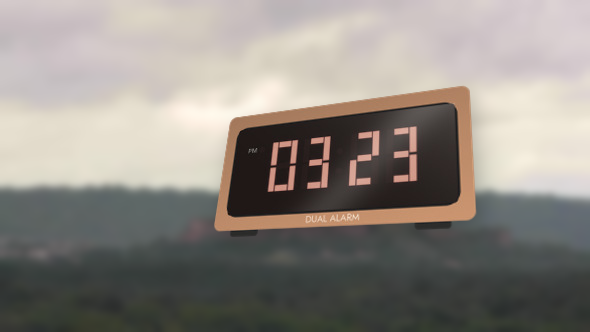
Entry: h=3 m=23
